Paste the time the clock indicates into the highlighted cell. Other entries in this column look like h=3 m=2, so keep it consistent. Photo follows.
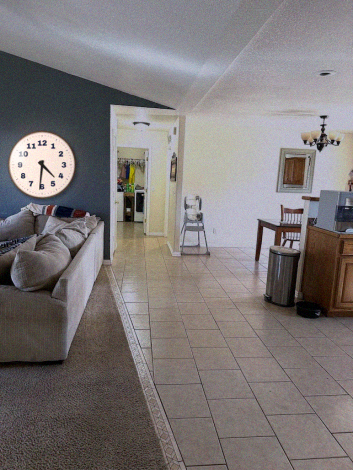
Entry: h=4 m=31
